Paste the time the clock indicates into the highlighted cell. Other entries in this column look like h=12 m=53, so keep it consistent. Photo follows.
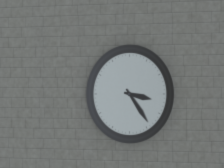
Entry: h=3 m=24
